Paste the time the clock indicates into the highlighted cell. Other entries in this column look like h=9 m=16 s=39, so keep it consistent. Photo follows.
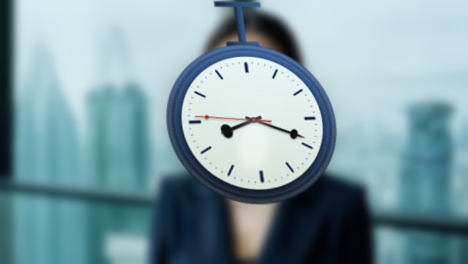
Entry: h=8 m=18 s=46
